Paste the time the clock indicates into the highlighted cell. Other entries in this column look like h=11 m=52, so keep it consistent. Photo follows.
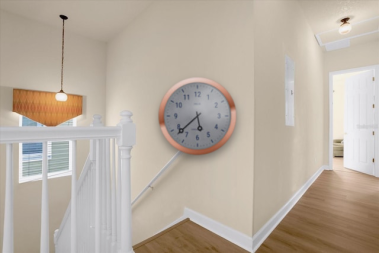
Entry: h=5 m=38
